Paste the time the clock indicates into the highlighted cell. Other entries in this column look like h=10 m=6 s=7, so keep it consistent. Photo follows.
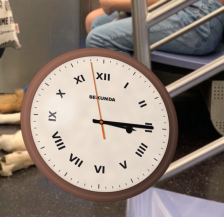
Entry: h=3 m=14 s=58
